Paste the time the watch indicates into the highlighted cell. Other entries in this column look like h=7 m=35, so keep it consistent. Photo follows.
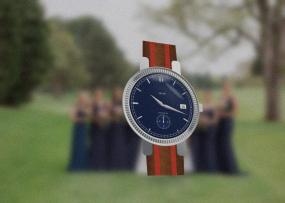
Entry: h=10 m=18
